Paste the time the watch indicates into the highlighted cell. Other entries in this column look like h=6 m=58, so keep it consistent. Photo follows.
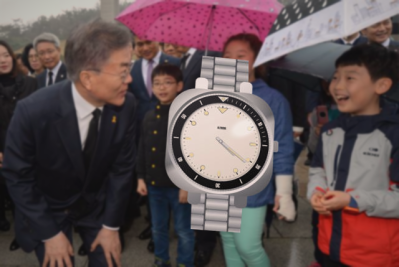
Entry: h=4 m=21
